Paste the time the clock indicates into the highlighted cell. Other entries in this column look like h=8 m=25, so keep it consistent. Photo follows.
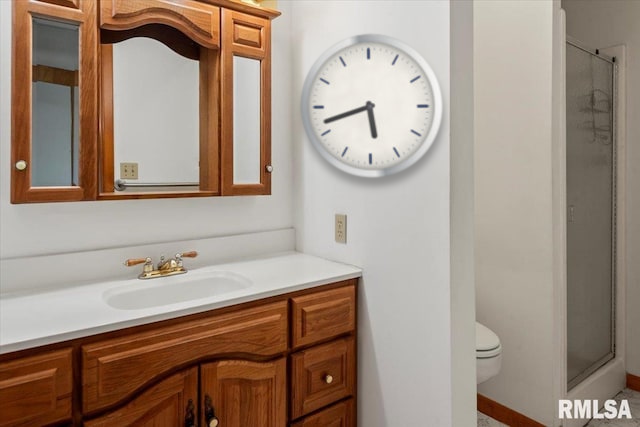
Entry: h=5 m=42
